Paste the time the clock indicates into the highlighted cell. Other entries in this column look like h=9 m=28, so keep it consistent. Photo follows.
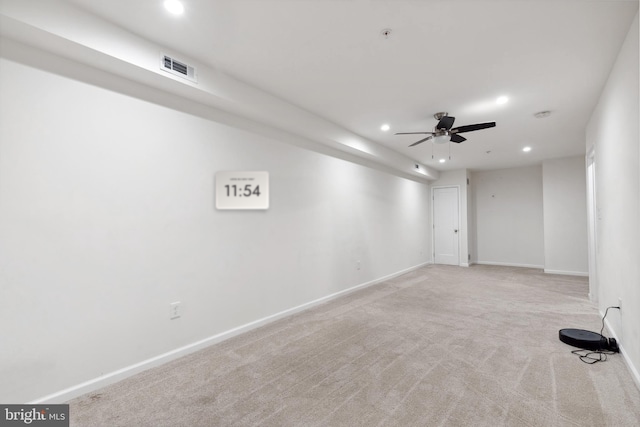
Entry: h=11 m=54
